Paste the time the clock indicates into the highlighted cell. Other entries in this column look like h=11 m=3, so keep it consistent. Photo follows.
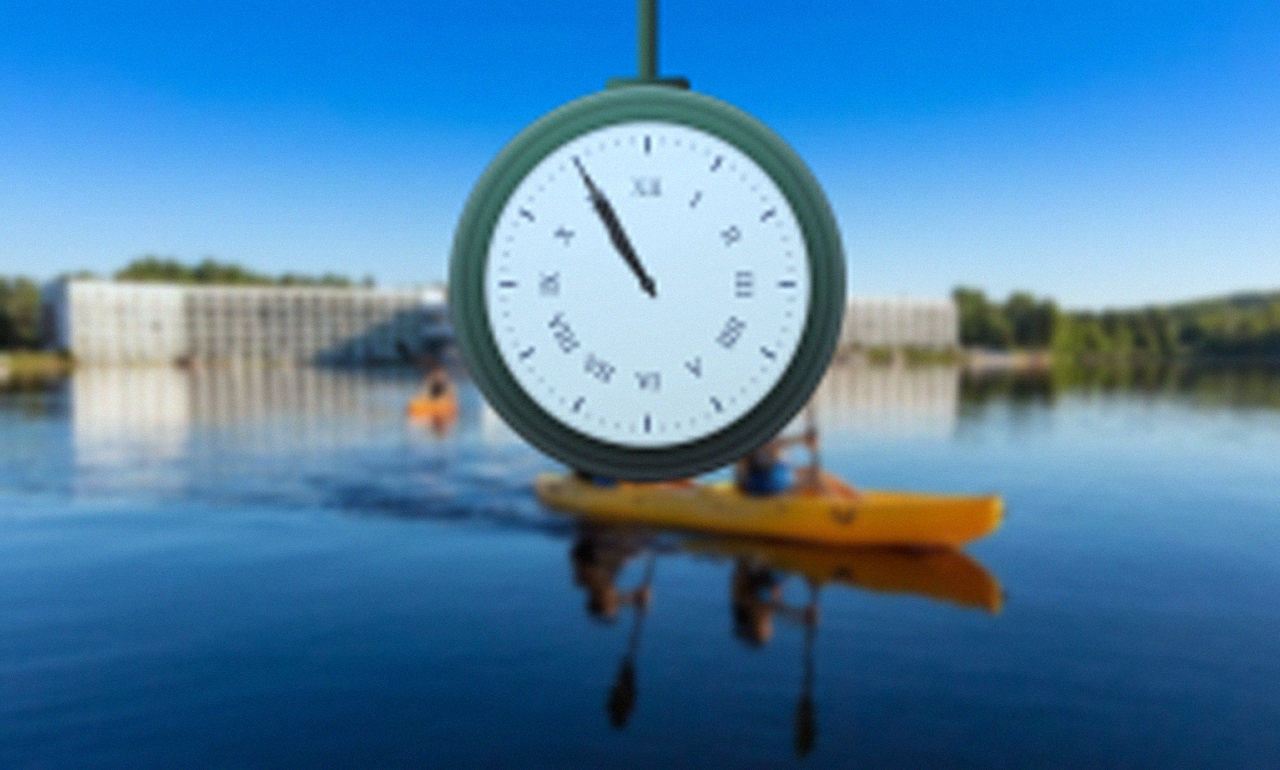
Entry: h=10 m=55
